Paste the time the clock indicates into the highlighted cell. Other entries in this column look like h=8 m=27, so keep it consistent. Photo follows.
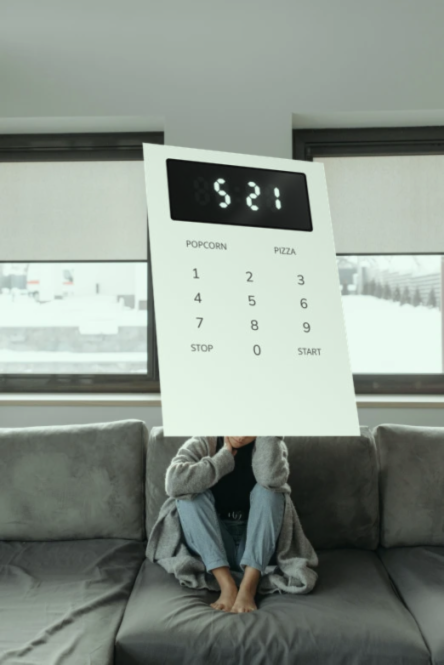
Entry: h=5 m=21
